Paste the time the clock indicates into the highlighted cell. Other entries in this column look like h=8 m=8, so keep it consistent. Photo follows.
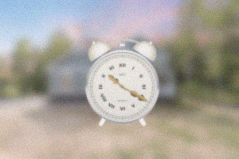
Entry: h=10 m=20
